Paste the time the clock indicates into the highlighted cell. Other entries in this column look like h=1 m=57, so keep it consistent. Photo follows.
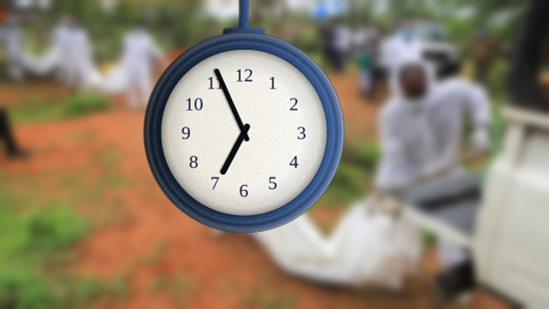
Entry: h=6 m=56
